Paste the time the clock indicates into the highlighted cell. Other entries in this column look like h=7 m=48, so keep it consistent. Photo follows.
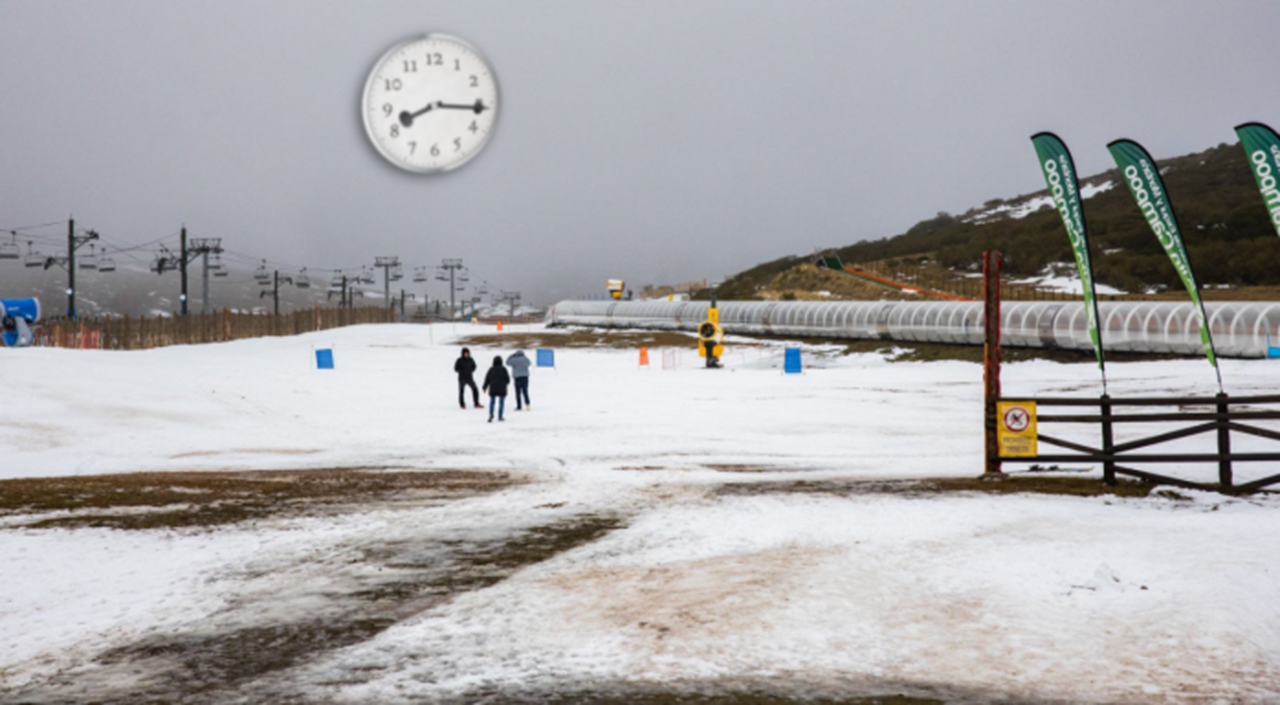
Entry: h=8 m=16
